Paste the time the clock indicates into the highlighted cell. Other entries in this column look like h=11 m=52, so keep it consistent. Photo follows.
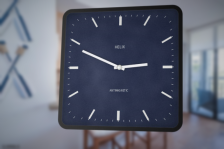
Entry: h=2 m=49
